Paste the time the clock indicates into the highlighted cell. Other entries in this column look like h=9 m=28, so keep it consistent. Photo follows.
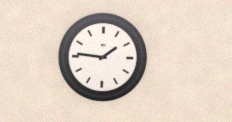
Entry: h=1 m=46
